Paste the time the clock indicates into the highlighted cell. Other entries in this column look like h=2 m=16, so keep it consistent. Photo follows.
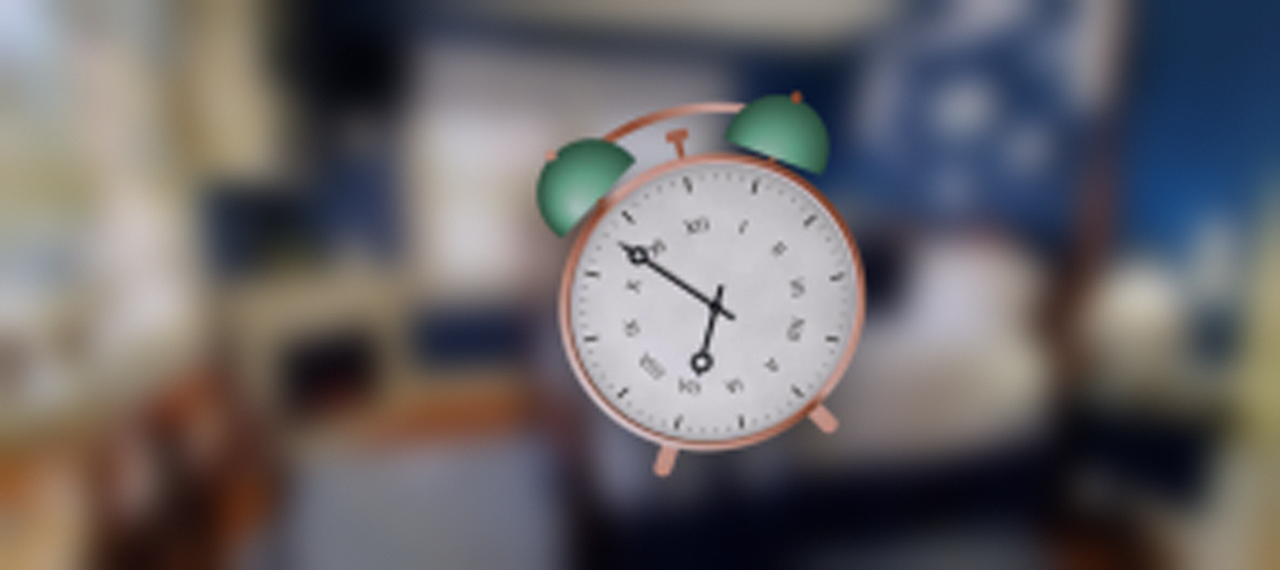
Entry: h=6 m=53
